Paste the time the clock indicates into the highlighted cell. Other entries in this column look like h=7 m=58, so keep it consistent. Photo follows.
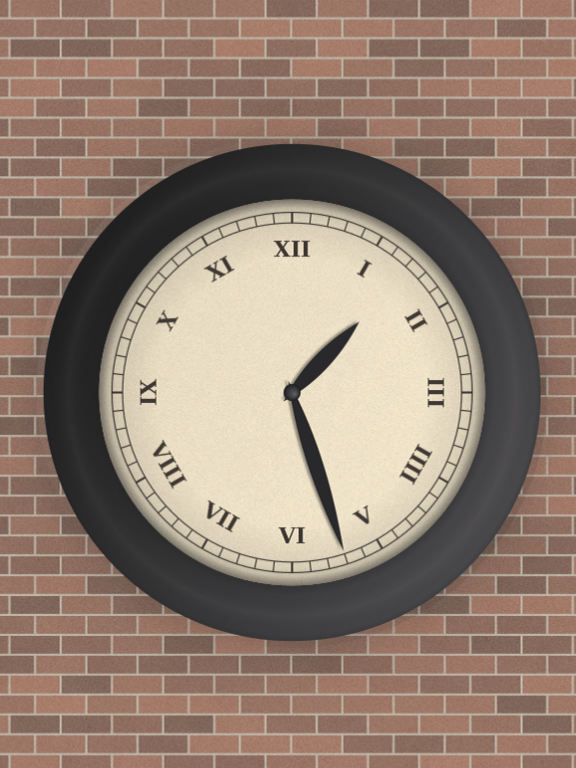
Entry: h=1 m=27
